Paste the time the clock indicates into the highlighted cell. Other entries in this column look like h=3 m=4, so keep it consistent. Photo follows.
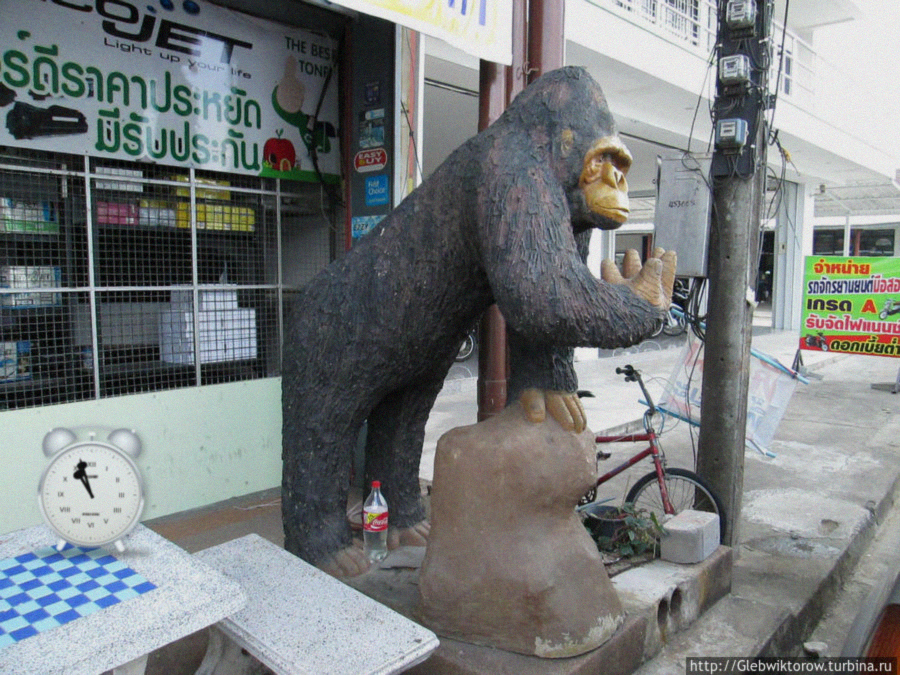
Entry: h=10 m=57
